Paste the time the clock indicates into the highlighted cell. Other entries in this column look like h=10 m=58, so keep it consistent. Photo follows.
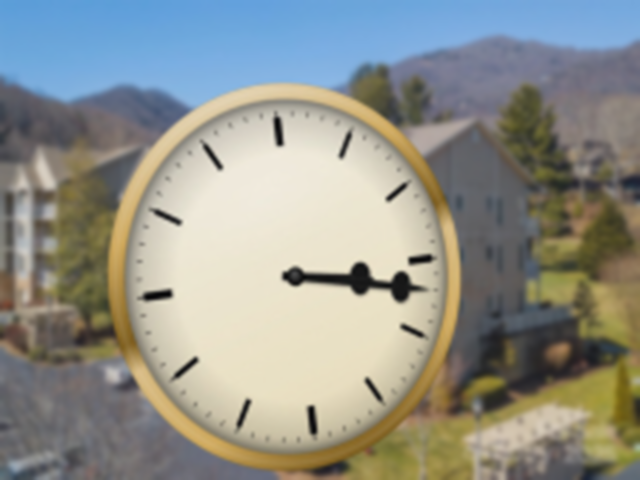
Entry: h=3 m=17
